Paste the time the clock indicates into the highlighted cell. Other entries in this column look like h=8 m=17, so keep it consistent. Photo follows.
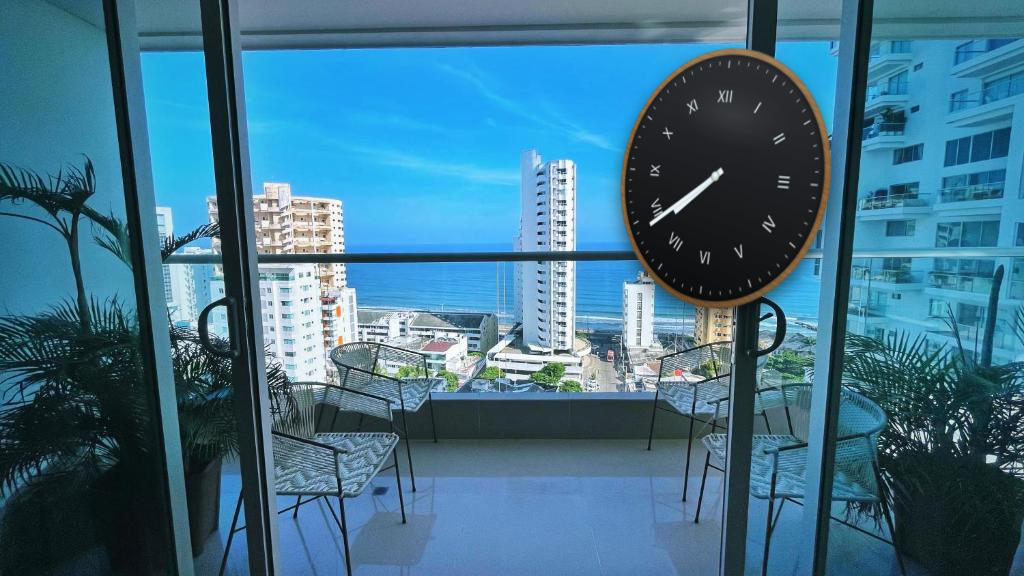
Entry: h=7 m=39
